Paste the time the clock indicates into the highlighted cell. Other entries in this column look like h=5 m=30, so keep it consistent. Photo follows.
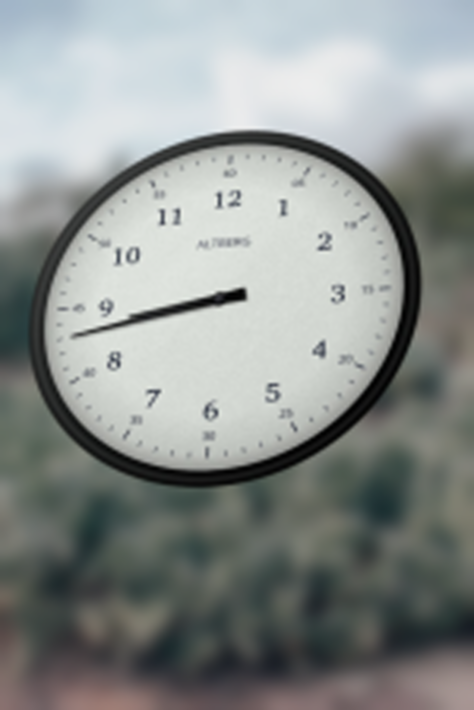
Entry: h=8 m=43
